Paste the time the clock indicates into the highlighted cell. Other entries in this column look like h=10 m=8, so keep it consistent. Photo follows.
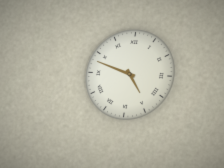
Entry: h=4 m=48
